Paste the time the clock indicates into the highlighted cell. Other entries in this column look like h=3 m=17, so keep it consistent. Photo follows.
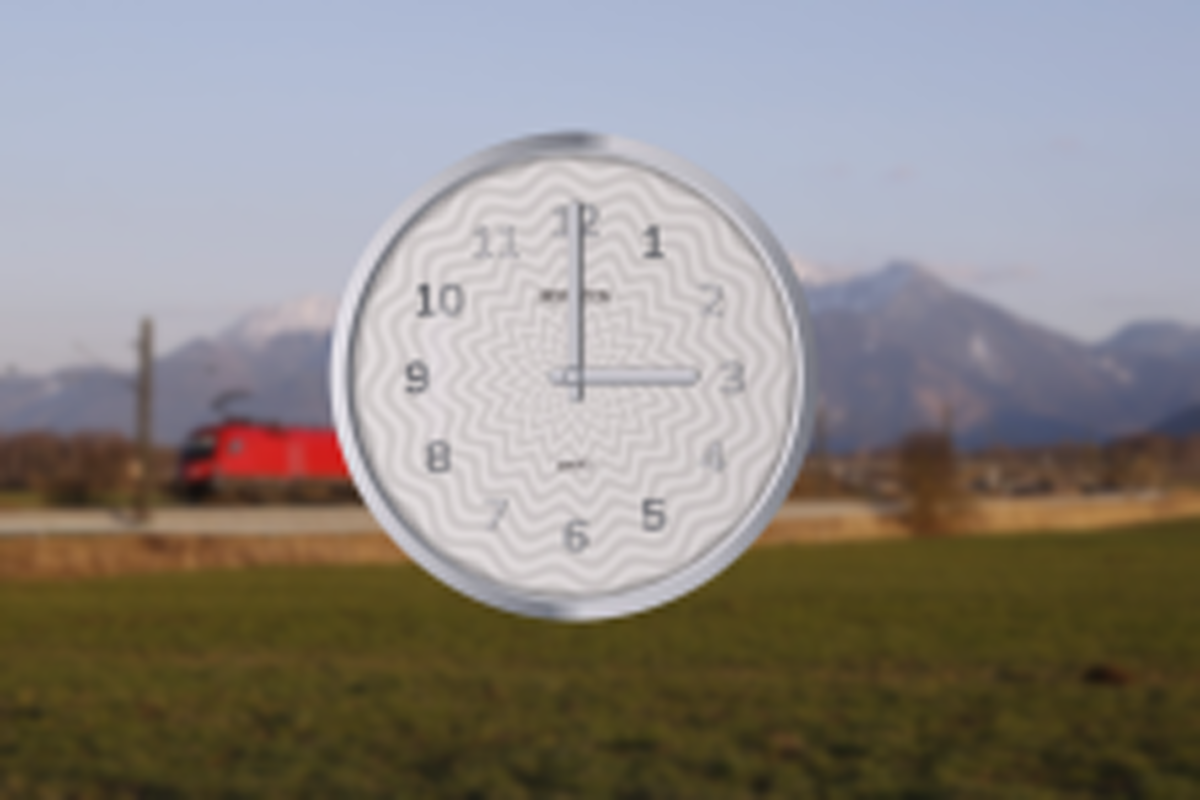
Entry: h=3 m=0
